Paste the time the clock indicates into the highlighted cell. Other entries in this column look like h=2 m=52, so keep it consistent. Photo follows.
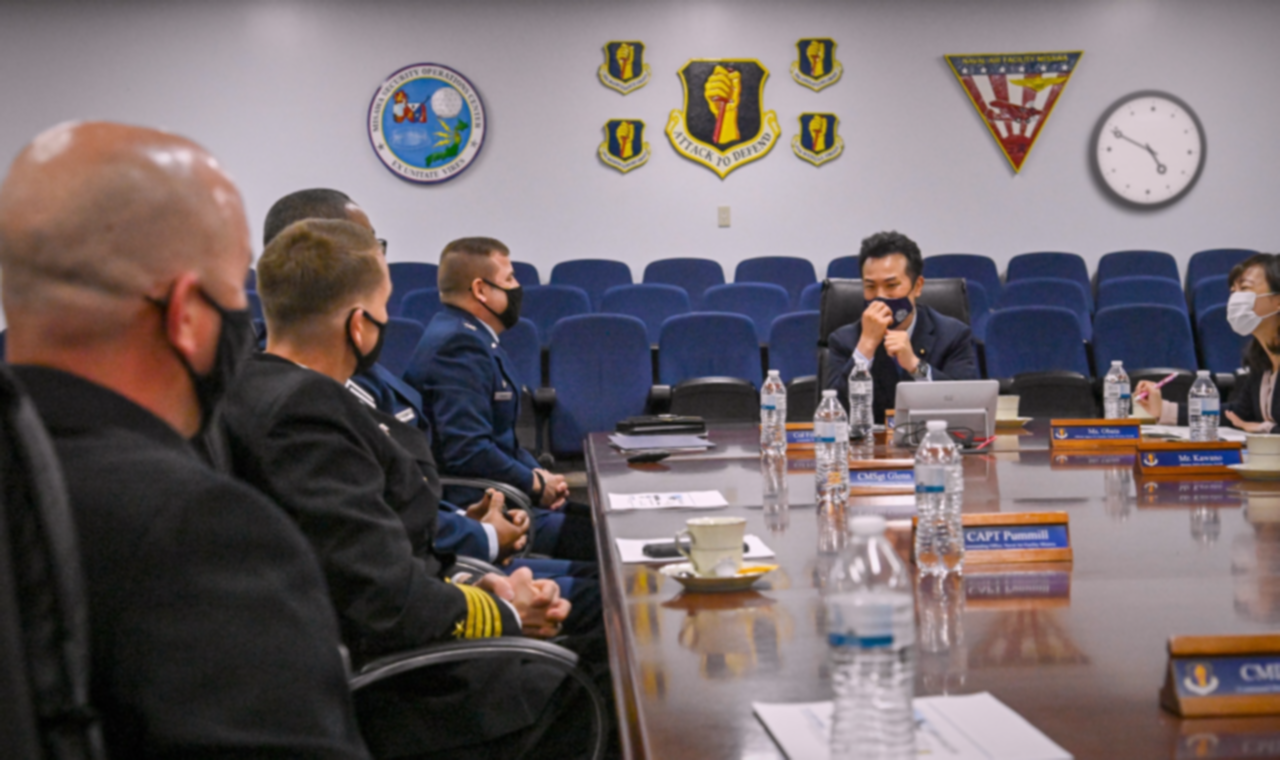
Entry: h=4 m=49
